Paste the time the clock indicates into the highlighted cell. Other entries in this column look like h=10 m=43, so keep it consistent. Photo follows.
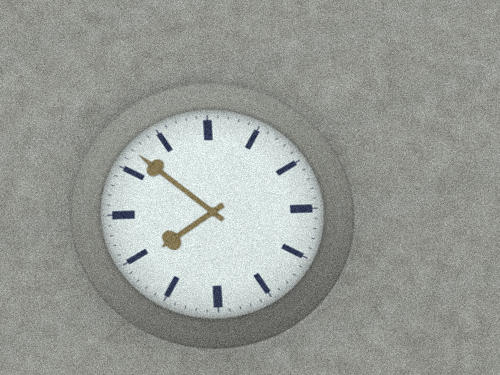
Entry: h=7 m=52
